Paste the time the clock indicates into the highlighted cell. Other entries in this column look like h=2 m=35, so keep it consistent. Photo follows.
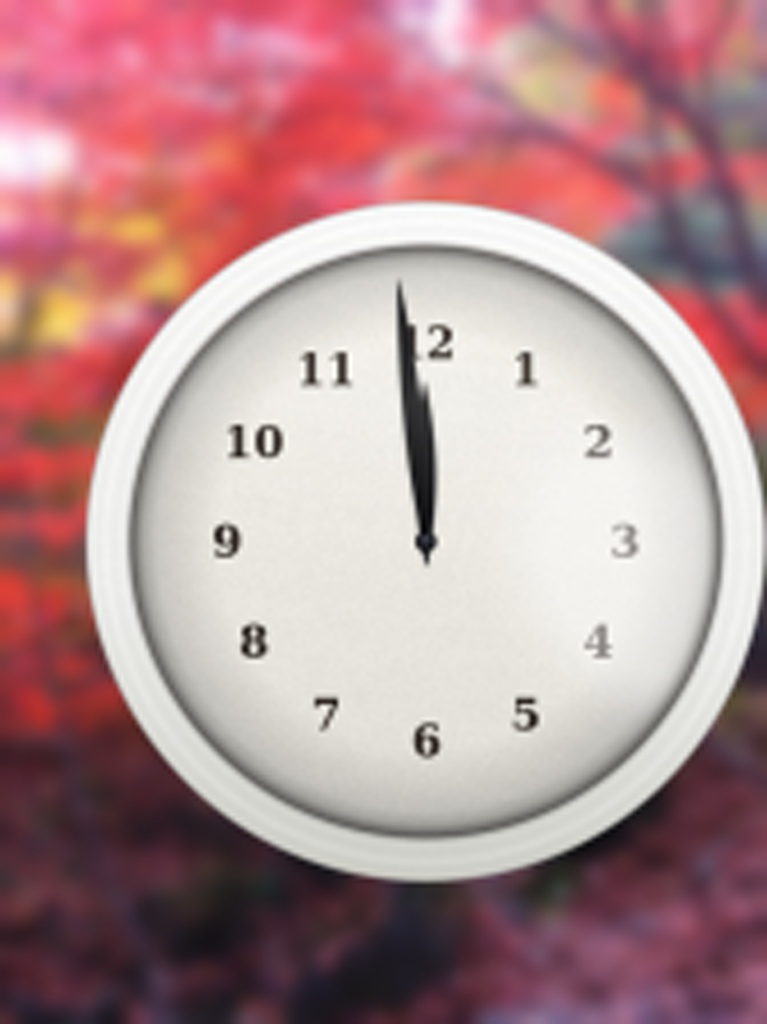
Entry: h=11 m=59
